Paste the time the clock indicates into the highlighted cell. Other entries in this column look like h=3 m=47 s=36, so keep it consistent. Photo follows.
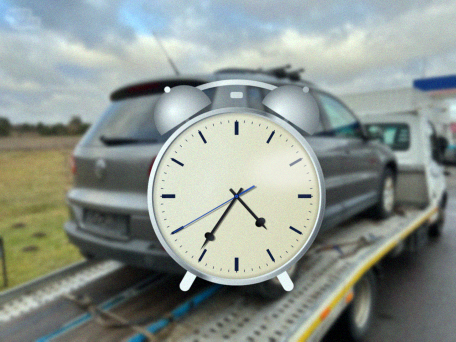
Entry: h=4 m=35 s=40
